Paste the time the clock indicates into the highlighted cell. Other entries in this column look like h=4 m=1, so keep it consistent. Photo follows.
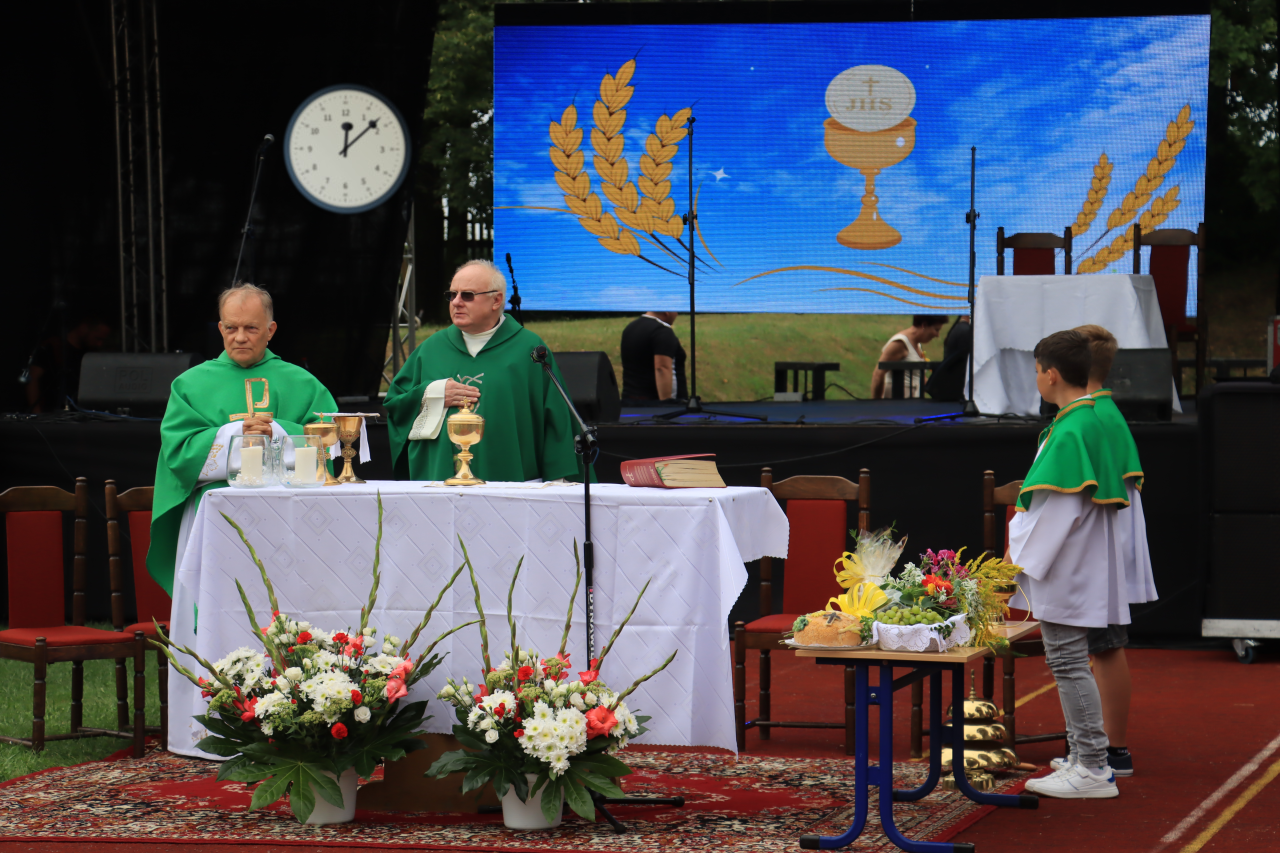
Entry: h=12 m=8
